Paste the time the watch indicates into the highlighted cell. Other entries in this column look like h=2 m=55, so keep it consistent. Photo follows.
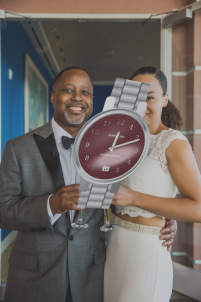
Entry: h=12 m=11
